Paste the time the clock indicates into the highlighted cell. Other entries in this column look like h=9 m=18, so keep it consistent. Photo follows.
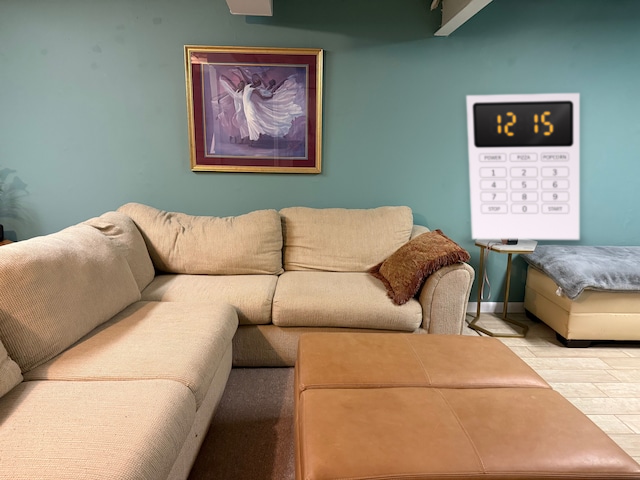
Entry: h=12 m=15
